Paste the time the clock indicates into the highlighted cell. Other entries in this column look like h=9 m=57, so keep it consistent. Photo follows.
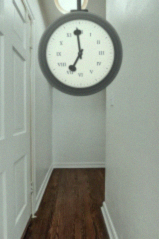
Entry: h=6 m=59
